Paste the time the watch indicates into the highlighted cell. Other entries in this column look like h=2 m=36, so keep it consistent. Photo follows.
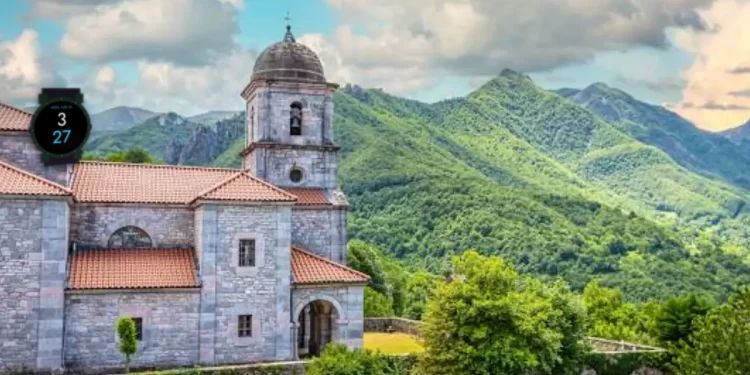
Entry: h=3 m=27
